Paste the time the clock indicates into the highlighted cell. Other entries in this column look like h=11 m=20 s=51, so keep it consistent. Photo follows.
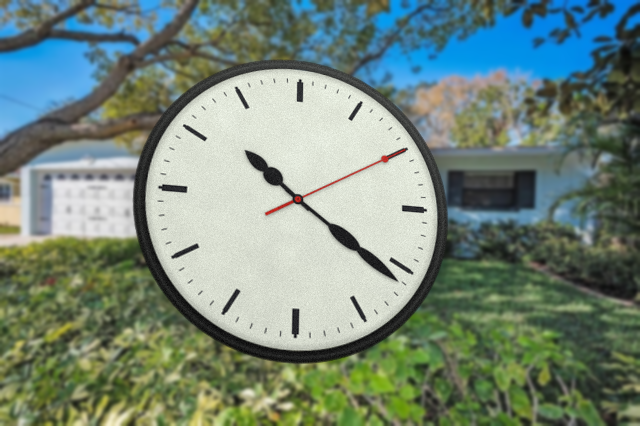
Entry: h=10 m=21 s=10
